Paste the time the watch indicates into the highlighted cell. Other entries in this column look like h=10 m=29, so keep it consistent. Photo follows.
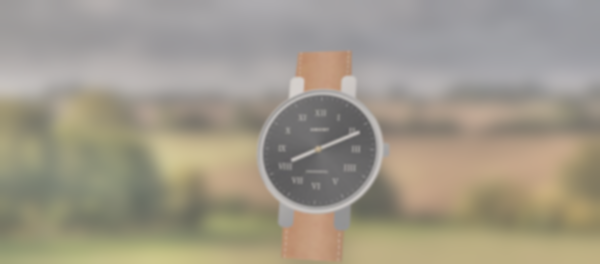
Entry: h=8 m=11
